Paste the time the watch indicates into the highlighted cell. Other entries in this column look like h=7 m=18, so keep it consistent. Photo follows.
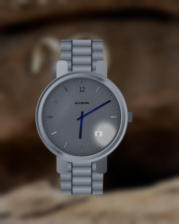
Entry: h=6 m=10
